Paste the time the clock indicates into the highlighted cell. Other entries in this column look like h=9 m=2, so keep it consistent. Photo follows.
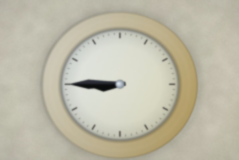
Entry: h=8 m=45
